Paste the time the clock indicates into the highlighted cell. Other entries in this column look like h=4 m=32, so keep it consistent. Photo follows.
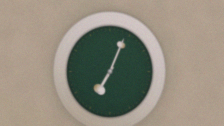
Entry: h=7 m=4
